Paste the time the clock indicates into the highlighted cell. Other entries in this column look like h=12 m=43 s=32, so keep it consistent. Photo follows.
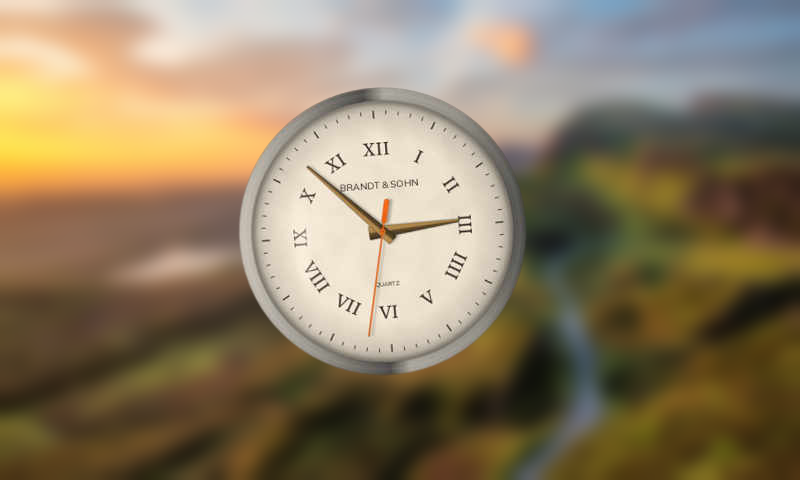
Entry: h=2 m=52 s=32
